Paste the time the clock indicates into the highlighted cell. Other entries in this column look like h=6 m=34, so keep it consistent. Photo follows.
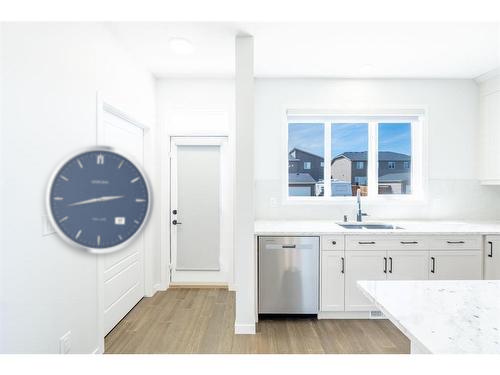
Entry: h=2 m=43
